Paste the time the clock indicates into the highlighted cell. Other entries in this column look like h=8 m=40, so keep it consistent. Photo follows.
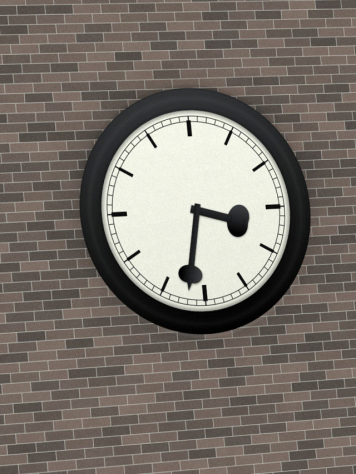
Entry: h=3 m=32
